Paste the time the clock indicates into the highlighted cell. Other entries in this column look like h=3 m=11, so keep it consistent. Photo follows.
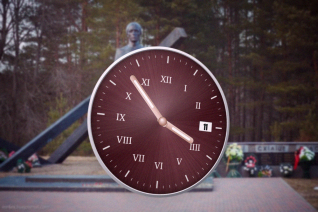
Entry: h=3 m=53
